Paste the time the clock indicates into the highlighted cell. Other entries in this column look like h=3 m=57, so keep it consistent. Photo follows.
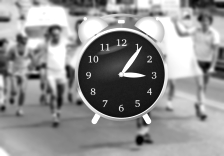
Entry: h=3 m=6
